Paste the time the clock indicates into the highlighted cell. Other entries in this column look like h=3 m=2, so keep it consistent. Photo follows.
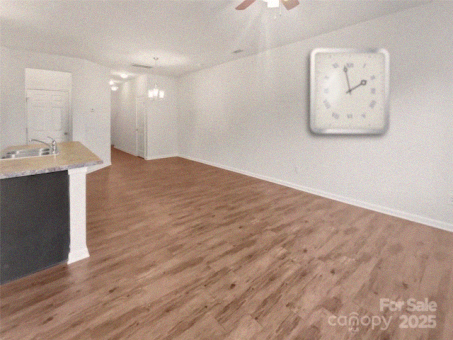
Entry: h=1 m=58
